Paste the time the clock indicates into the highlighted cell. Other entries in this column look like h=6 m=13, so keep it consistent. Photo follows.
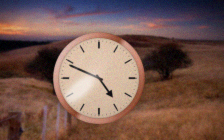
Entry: h=4 m=49
